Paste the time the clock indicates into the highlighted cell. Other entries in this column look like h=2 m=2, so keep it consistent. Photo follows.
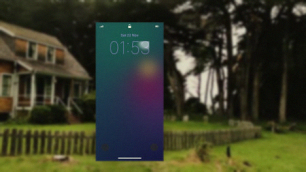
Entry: h=1 m=53
